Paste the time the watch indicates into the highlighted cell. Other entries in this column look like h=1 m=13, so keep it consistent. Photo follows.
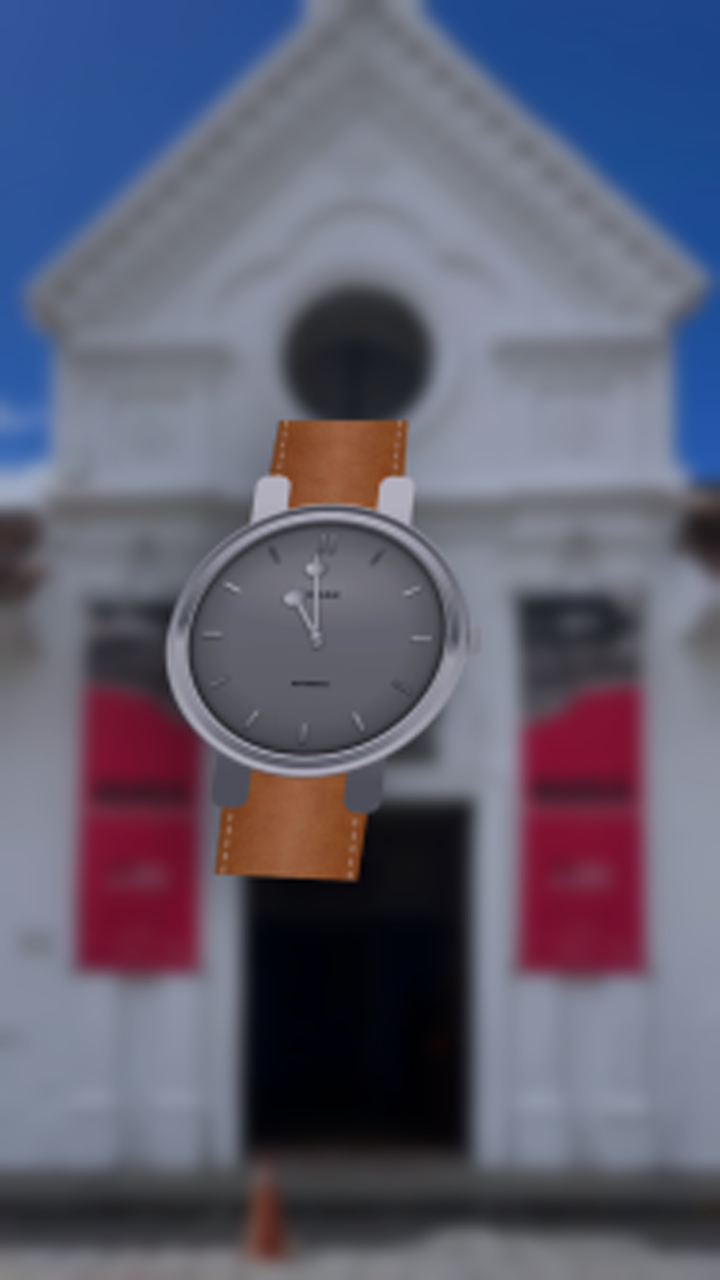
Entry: h=10 m=59
